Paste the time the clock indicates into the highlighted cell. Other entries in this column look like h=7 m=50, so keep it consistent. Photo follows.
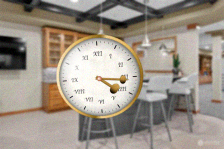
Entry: h=4 m=16
